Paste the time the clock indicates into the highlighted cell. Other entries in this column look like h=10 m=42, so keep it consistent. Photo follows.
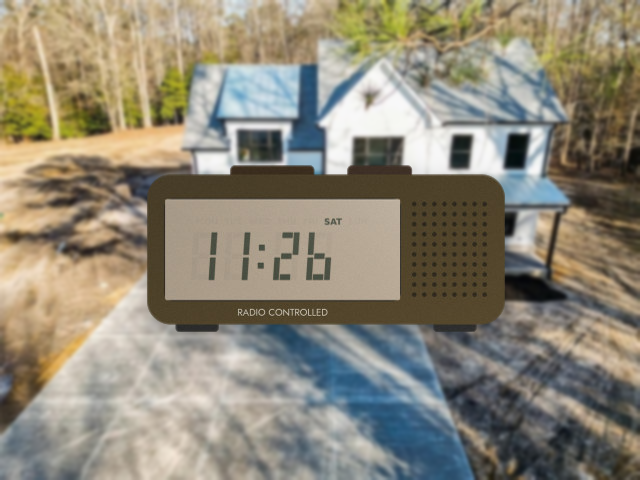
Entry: h=11 m=26
